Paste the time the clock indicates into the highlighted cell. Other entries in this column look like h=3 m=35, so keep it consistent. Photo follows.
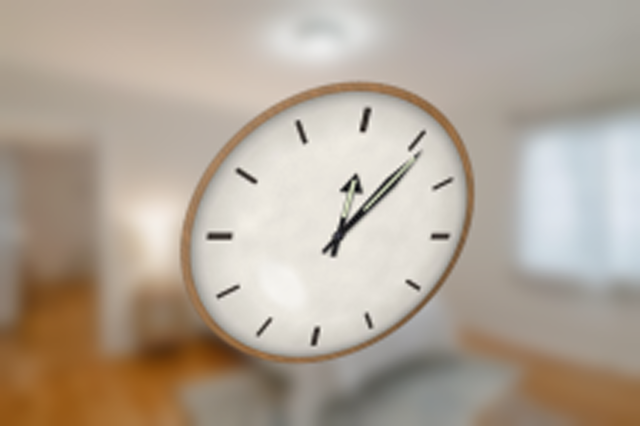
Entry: h=12 m=6
